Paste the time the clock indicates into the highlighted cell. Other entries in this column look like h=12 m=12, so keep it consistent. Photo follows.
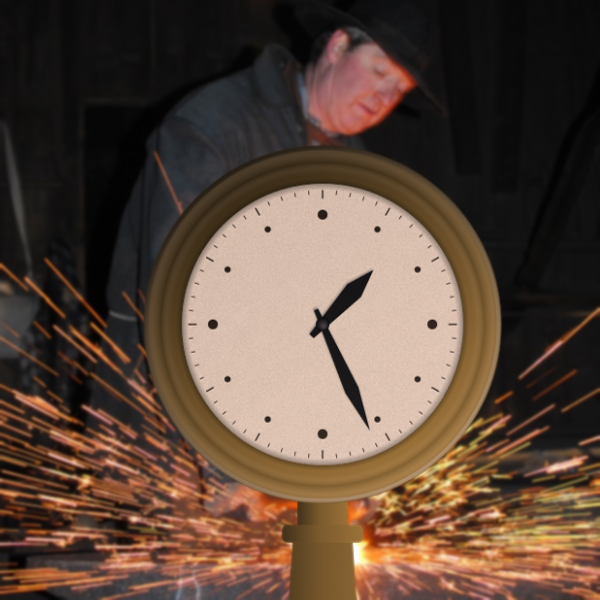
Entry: h=1 m=26
